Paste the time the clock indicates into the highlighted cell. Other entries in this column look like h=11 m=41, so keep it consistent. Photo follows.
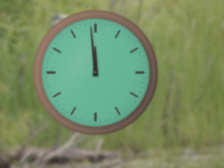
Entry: h=11 m=59
